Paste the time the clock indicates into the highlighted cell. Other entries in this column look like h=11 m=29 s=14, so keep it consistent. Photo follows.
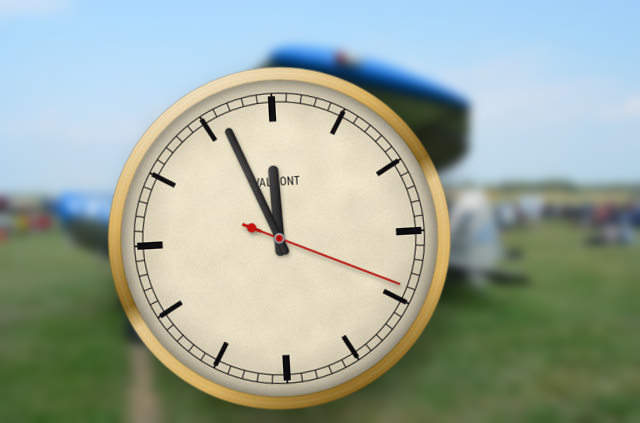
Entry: h=11 m=56 s=19
